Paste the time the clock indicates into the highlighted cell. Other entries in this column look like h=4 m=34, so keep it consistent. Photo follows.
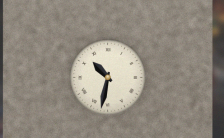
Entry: h=10 m=32
